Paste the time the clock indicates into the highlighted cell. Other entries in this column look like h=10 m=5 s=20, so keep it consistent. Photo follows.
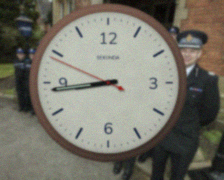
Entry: h=8 m=43 s=49
